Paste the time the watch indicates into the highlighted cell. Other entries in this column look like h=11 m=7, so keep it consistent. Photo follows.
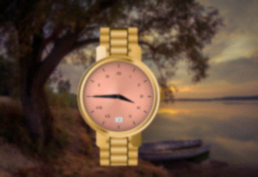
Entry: h=3 m=45
